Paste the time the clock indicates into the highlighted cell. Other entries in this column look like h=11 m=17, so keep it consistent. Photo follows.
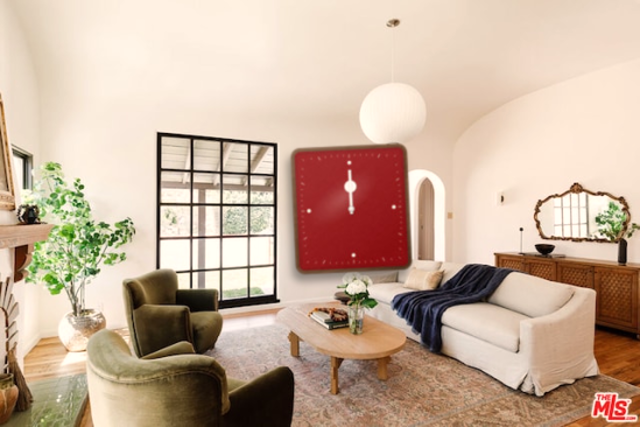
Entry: h=12 m=0
